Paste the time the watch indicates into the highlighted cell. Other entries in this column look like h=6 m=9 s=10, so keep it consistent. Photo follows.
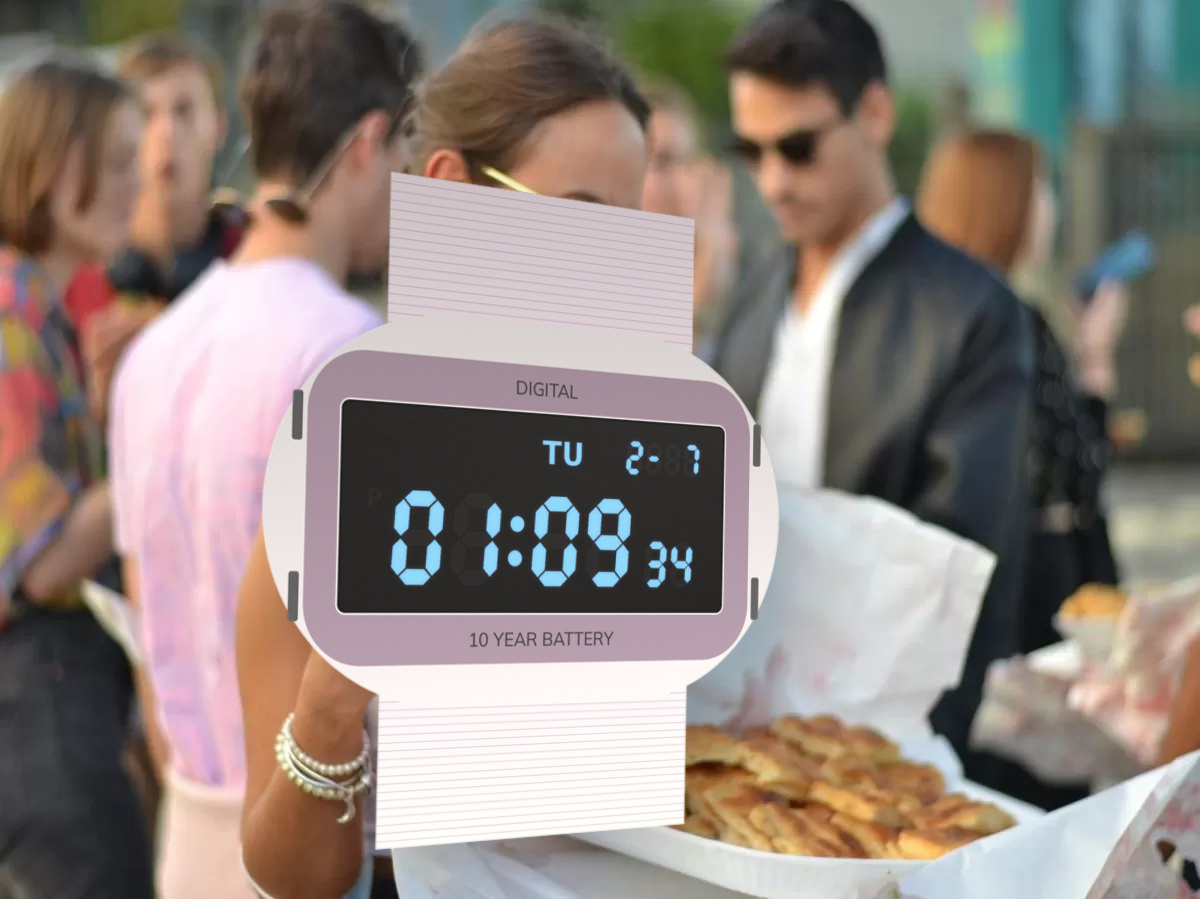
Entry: h=1 m=9 s=34
